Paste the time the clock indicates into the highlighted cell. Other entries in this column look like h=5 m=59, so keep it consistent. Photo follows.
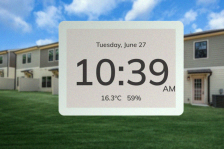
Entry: h=10 m=39
